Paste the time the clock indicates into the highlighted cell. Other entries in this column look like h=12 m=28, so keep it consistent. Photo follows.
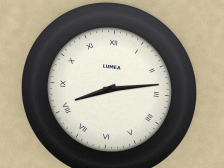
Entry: h=8 m=13
